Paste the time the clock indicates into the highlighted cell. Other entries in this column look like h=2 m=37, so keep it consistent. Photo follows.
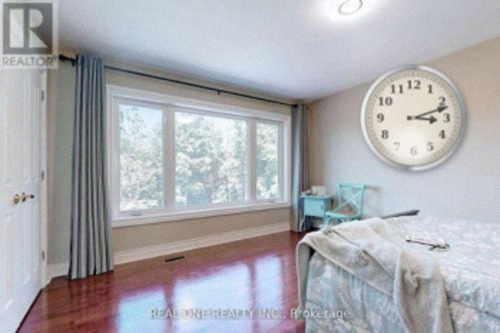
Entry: h=3 m=12
